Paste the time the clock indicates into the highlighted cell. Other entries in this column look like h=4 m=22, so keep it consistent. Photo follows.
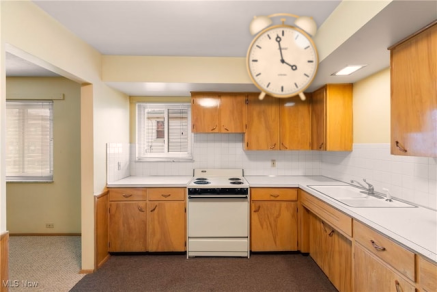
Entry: h=3 m=58
